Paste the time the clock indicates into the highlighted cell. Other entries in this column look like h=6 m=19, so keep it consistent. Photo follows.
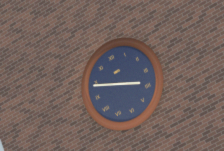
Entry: h=3 m=49
